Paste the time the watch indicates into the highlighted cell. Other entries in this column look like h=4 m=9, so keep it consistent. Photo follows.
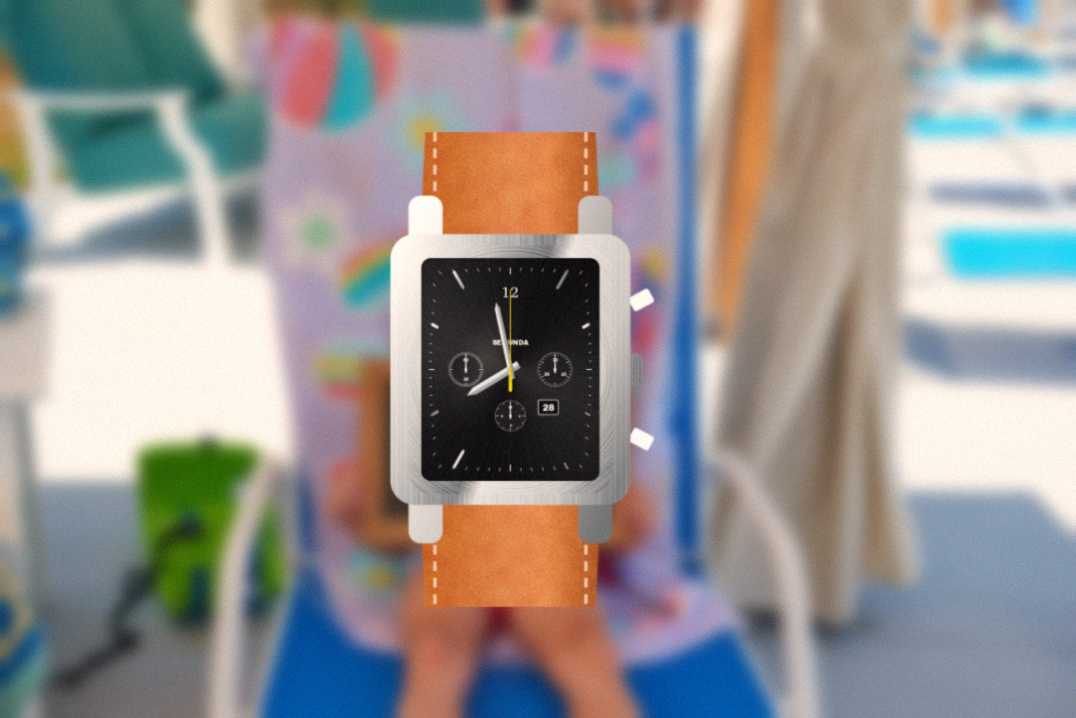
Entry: h=7 m=58
